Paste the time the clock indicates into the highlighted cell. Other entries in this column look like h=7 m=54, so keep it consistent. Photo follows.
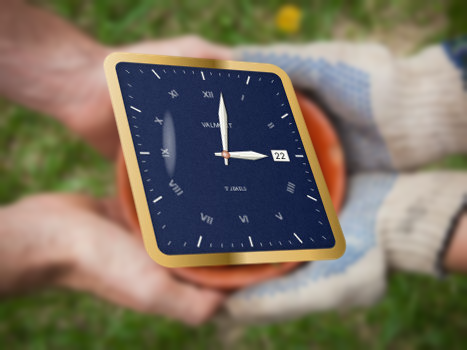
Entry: h=3 m=2
